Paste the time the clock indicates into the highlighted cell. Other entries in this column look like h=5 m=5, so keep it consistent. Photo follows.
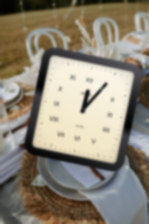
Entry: h=12 m=5
